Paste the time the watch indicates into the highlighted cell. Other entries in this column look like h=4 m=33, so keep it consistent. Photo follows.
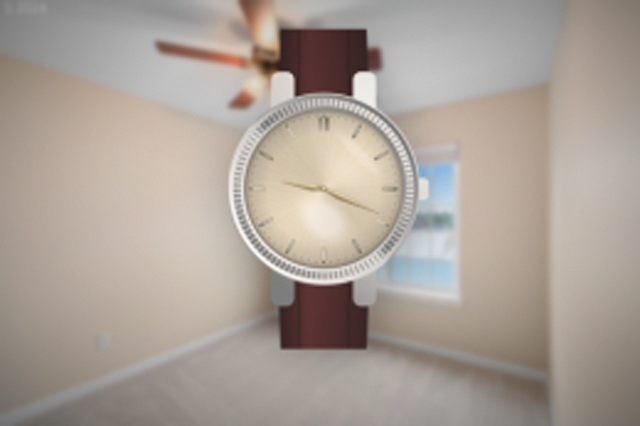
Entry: h=9 m=19
